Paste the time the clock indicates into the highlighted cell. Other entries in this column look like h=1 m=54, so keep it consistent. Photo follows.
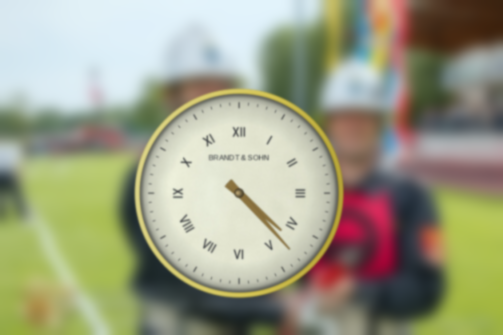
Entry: h=4 m=23
